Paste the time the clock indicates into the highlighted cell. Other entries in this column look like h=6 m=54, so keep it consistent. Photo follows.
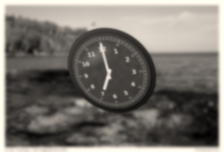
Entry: h=7 m=0
